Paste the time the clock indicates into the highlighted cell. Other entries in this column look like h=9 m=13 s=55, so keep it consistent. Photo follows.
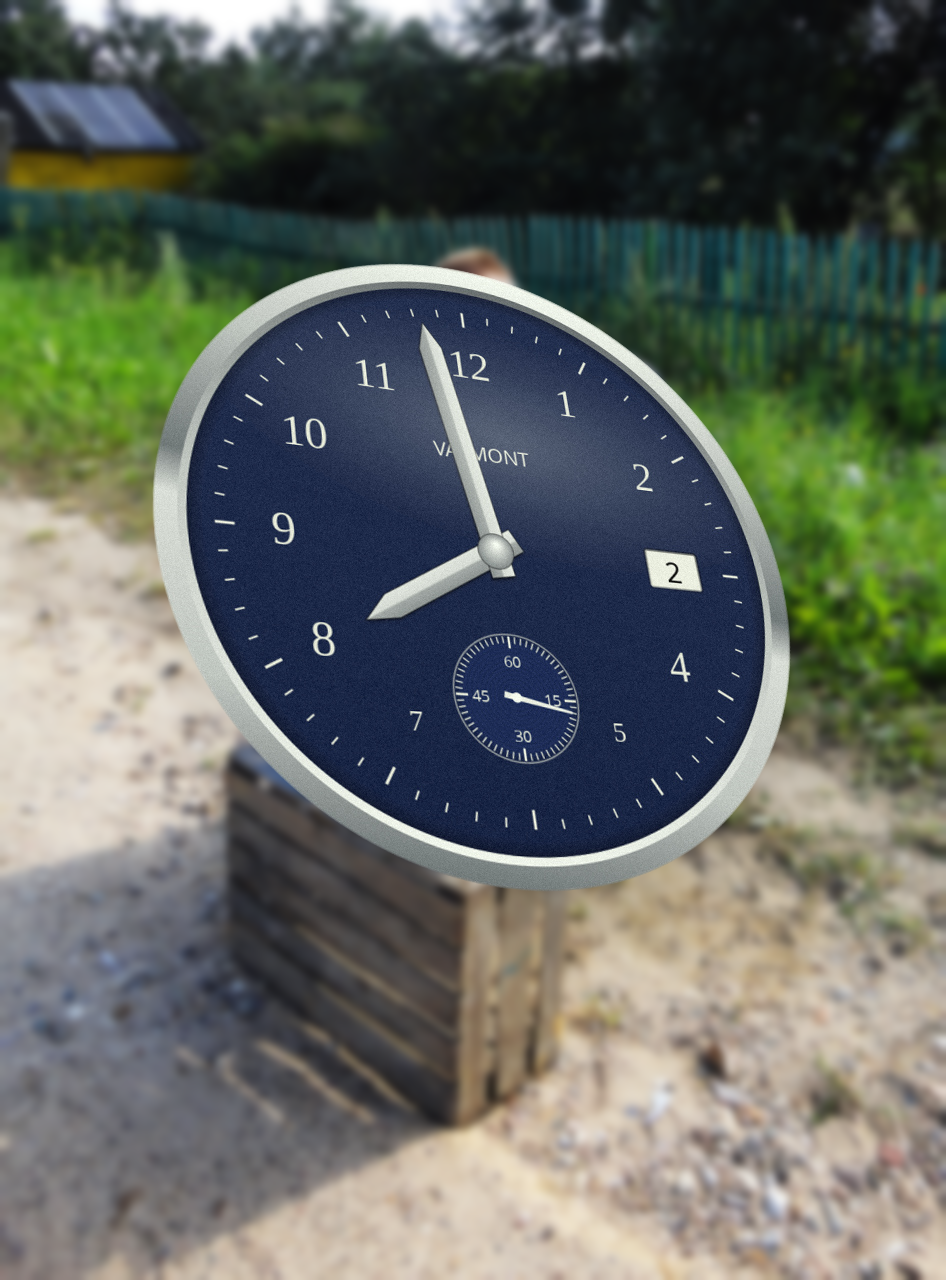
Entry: h=7 m=58 s=17
